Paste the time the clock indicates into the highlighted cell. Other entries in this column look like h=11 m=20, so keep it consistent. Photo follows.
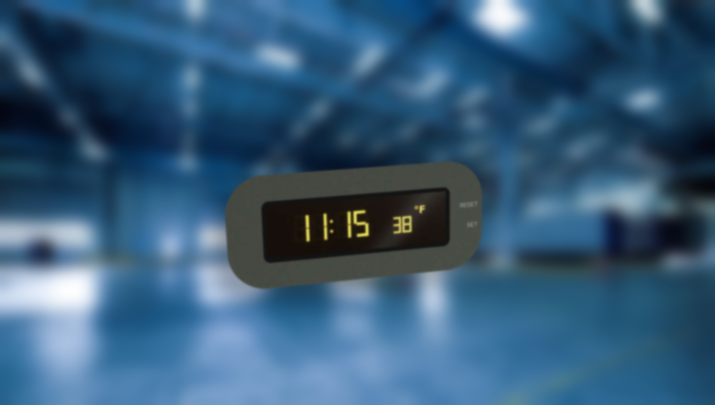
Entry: h=11 m=15
